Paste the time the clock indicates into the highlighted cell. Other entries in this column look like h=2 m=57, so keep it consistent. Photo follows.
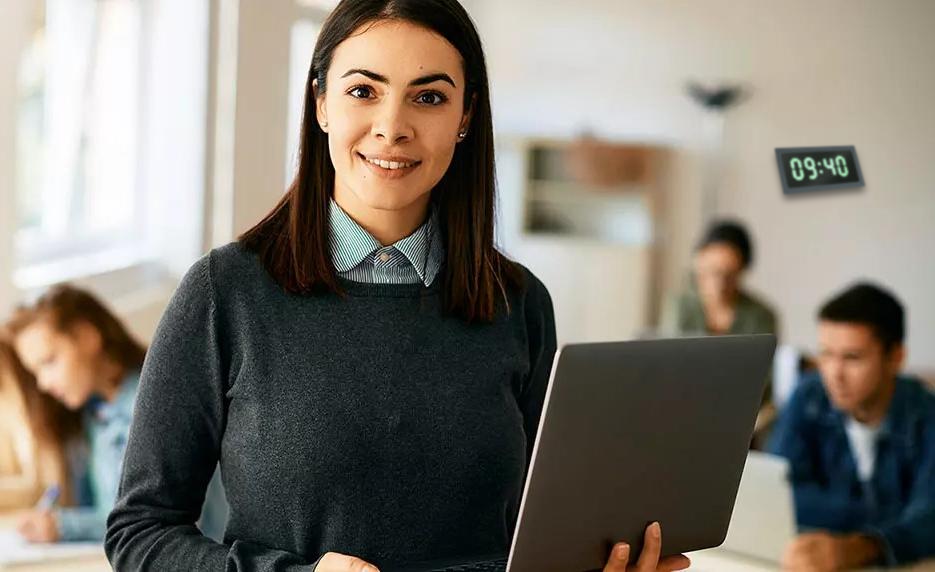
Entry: h=9 m=40
